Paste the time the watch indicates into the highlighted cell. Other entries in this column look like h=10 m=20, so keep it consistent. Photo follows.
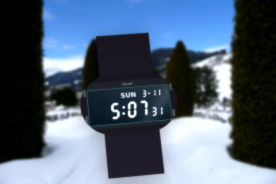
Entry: h=5 m=7
